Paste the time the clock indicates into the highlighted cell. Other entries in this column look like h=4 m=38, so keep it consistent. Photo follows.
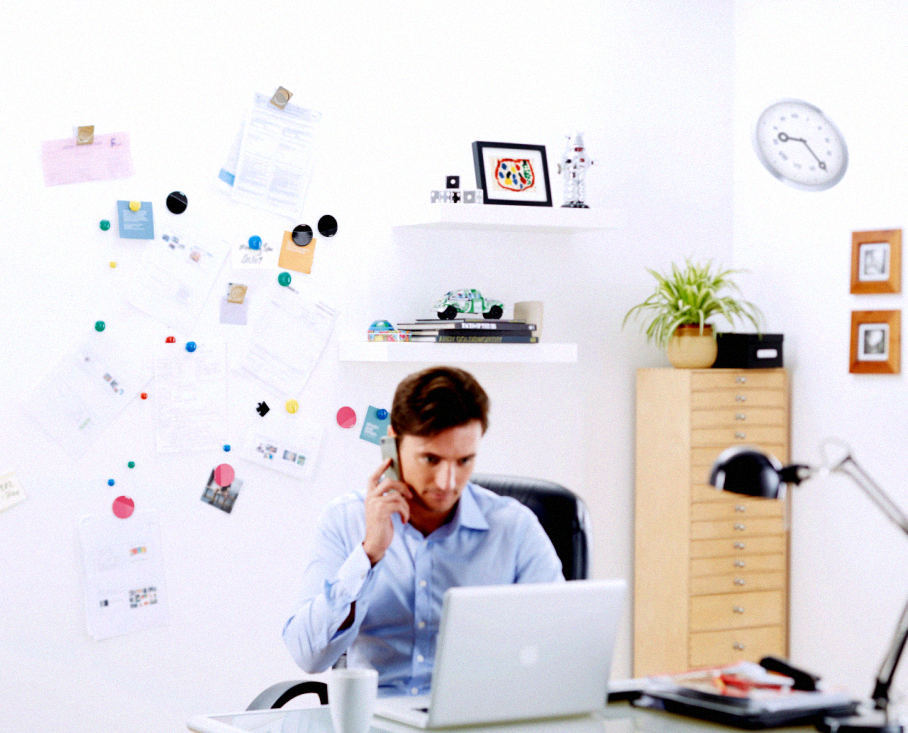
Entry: h=9 m=26
